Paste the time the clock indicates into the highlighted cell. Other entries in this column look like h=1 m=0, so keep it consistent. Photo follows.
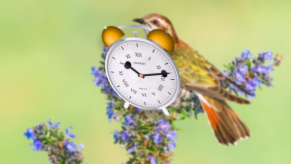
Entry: h=10 m=13
